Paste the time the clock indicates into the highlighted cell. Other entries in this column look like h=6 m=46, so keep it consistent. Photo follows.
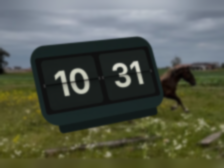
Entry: h=10 m=31
